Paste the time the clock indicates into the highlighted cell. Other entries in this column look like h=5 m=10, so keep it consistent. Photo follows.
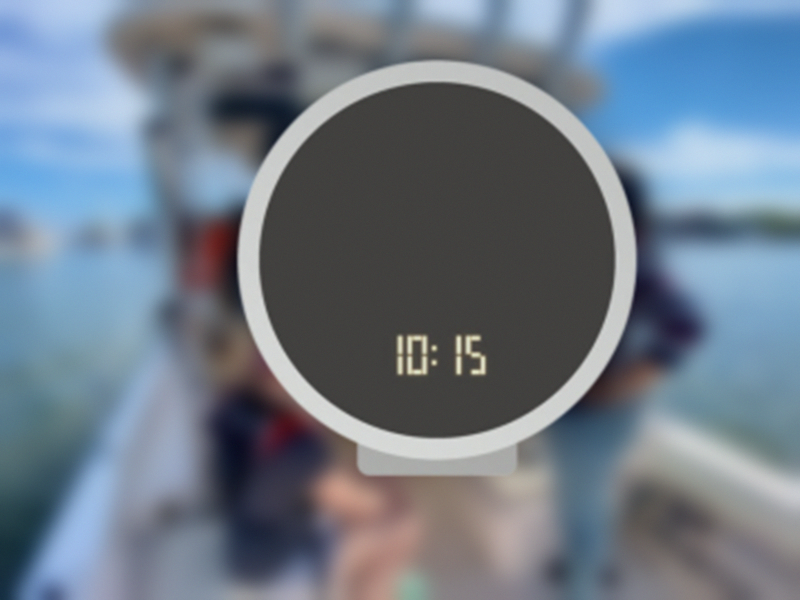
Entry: h=10 m=15
